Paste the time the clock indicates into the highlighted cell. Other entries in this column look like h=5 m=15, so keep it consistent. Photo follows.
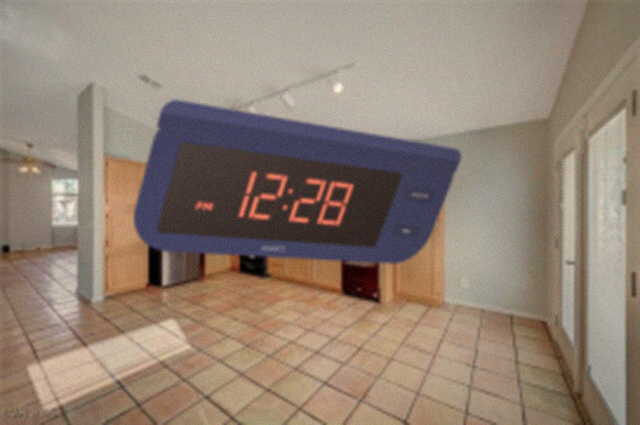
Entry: h=12 m=28
